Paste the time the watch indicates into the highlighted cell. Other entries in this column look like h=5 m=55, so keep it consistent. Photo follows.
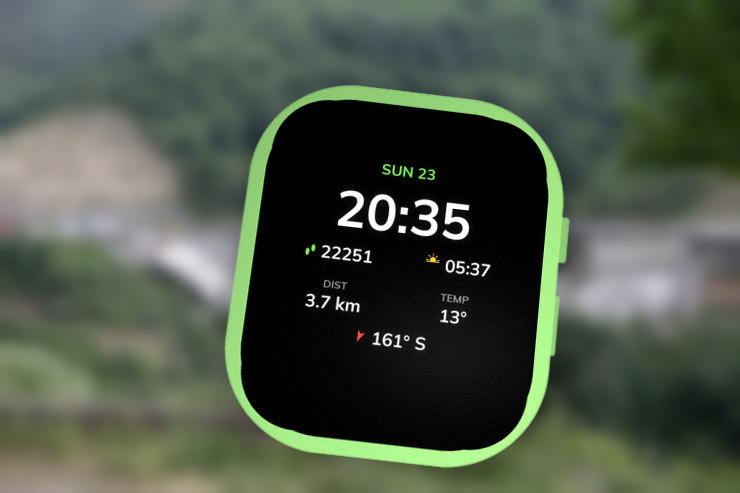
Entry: h=20 m=35
